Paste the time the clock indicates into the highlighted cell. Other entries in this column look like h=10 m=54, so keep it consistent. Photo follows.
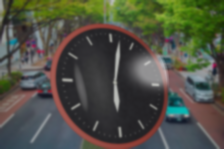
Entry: h=6 m=2
